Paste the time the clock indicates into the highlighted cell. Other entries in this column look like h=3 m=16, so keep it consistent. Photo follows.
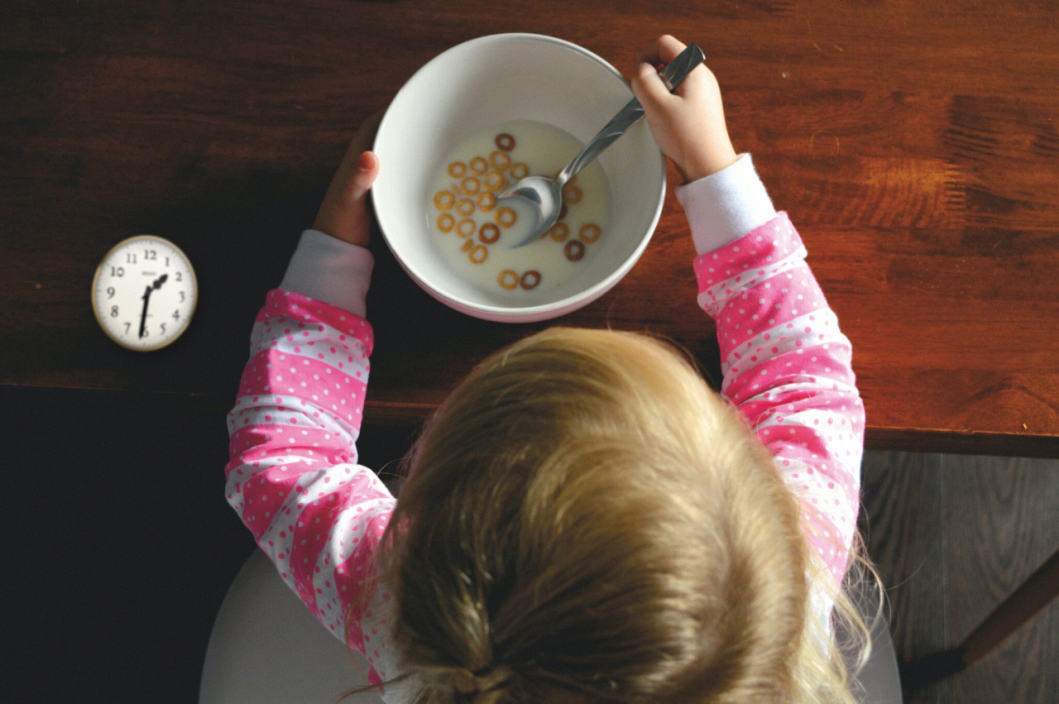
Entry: h=1 m=31
